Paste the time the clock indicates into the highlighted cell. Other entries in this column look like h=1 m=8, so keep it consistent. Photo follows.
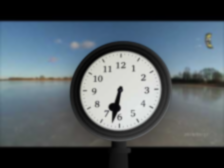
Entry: h=6 m=32
